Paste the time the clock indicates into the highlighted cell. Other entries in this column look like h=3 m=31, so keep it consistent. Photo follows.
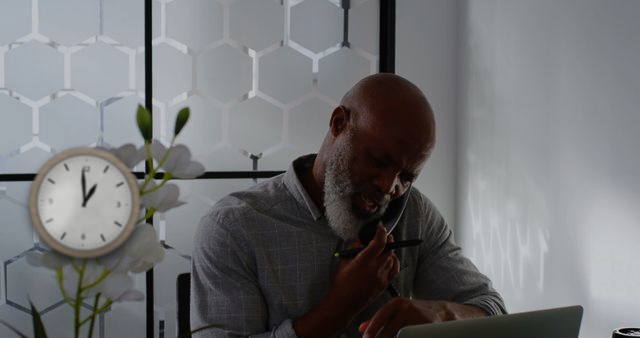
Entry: h=12 m=59
